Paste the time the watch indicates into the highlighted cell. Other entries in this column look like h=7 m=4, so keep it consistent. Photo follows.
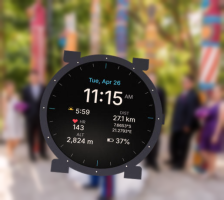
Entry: h=11 m=15
